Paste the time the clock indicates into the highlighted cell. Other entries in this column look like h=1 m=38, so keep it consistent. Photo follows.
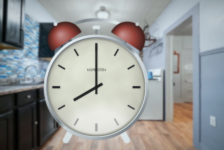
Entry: h=8 m=0
